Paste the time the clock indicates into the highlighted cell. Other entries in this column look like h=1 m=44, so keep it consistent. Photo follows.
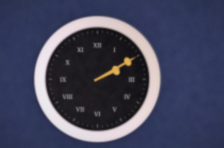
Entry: h=2 m=10
